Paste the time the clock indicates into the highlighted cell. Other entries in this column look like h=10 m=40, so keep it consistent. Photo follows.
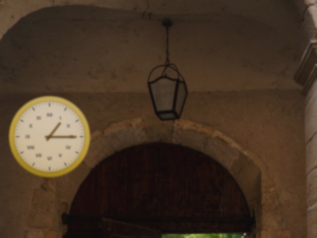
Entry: h=1 m=15
